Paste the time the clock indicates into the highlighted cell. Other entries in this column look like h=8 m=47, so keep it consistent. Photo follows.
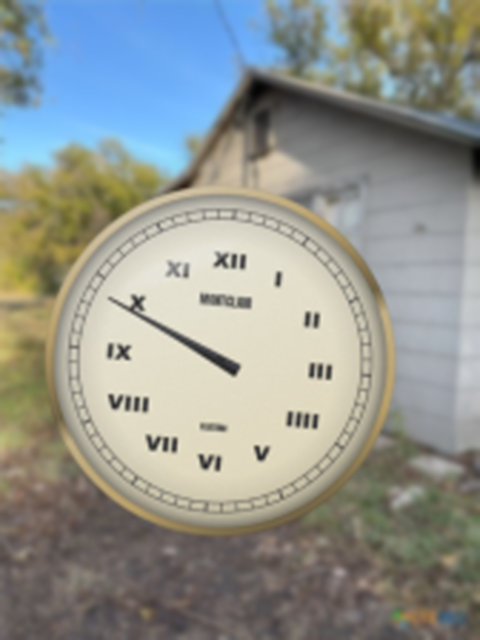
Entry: h=9 m=49
